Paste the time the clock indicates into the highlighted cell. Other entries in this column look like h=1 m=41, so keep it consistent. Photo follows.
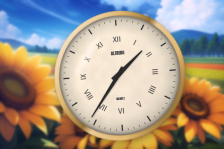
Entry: h=1 m=36
